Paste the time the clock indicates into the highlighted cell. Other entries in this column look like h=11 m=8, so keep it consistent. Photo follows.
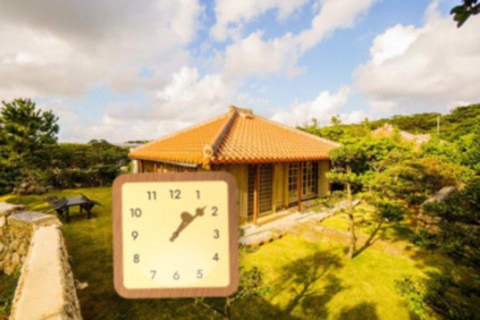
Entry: h=1 m=8
